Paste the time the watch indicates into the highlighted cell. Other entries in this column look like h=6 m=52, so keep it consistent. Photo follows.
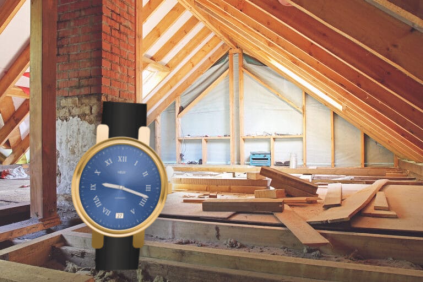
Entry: h=9 m=18
